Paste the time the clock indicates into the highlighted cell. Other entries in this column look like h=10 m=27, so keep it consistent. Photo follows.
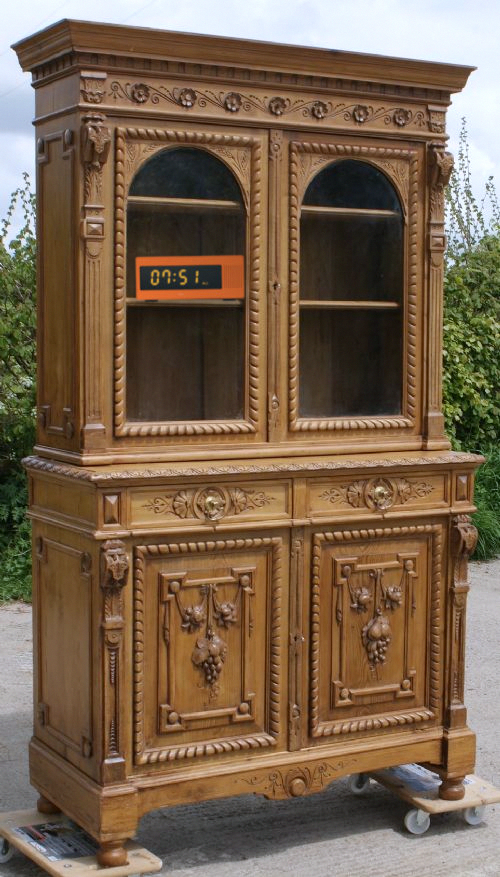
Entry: h=7 m=51
